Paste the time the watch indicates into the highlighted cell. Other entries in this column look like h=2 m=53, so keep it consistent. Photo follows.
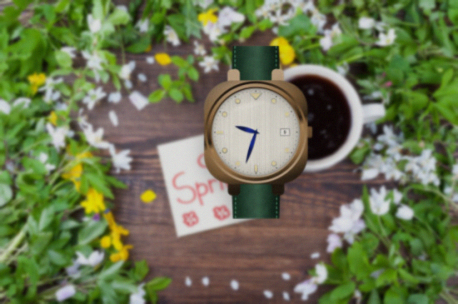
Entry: h=9 m=33
